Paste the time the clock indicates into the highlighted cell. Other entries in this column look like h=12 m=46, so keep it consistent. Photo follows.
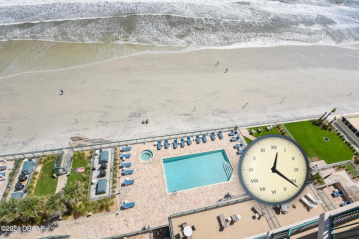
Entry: h=12 m=21
